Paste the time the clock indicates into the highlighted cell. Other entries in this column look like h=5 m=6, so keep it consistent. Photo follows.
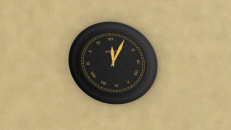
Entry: h=12 m=5
